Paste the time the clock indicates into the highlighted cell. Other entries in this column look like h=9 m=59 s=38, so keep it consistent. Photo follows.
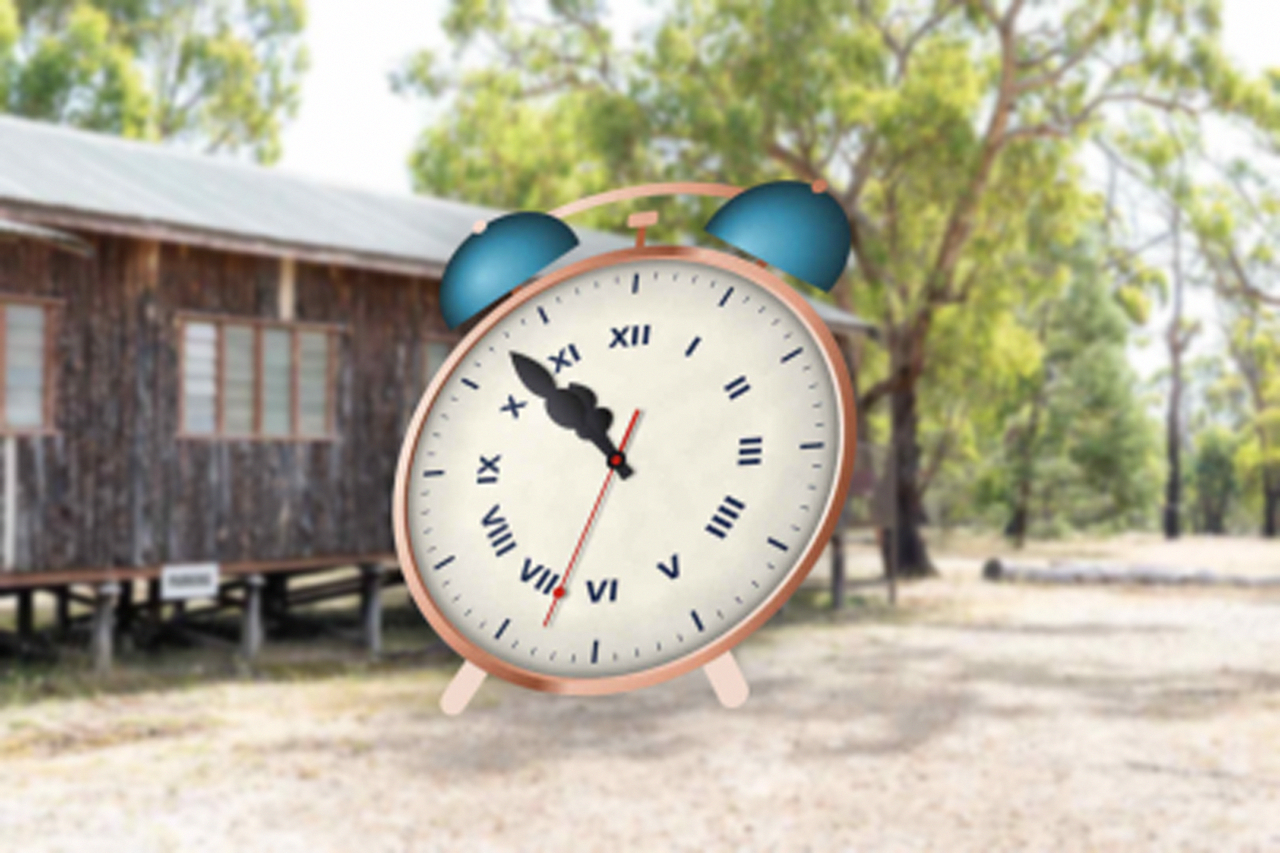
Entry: h=10 m=52 s=33
